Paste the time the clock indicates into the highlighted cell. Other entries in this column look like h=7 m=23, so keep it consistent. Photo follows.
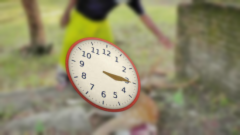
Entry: h=3 m=15
